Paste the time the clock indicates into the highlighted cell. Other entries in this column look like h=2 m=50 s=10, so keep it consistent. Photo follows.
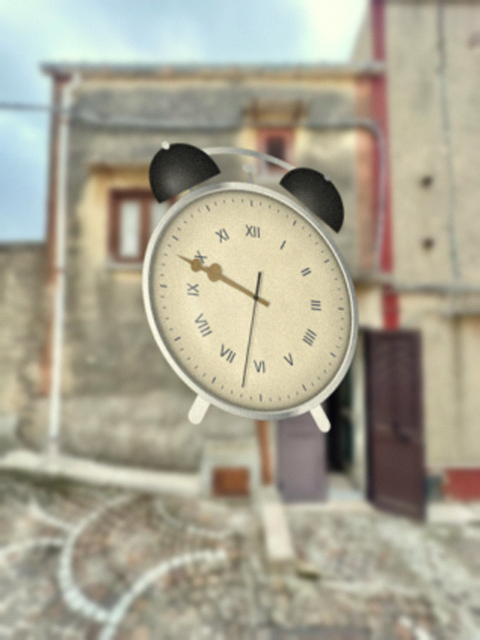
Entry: h=9 m=48 s=32
